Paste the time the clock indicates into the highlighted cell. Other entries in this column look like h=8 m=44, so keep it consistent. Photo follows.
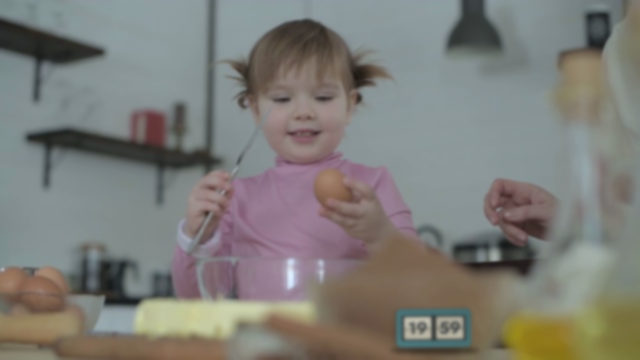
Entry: h=19 m=59
